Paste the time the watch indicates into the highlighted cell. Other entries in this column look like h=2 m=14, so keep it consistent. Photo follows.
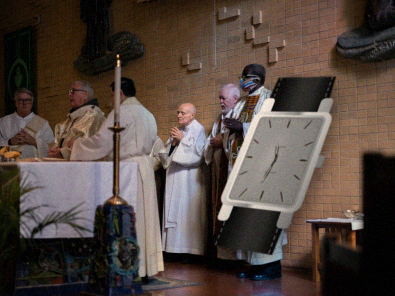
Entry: h=11 m=32
